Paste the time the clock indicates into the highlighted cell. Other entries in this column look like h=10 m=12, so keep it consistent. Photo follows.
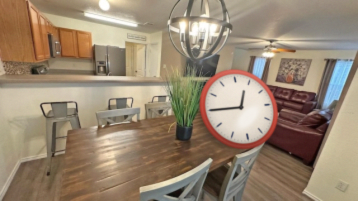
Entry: h=12 m=45
